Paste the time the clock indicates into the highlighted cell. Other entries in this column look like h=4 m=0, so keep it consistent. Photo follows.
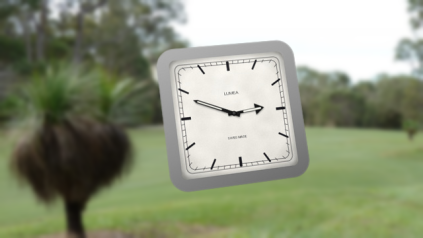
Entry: h=2 m=49
